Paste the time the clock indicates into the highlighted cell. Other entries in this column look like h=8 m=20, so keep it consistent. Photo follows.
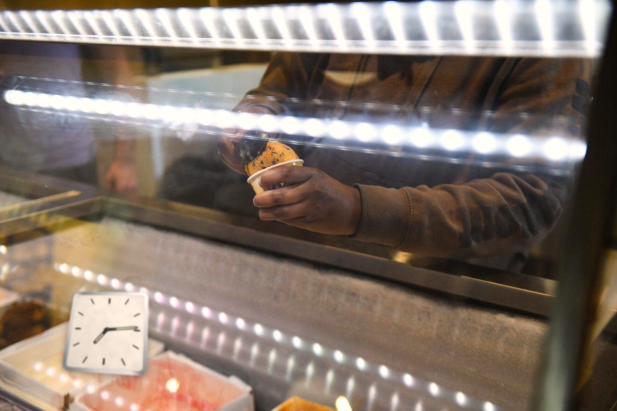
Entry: h=7 m=14
